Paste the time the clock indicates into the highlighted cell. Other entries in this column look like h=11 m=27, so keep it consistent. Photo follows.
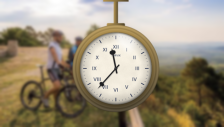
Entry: h=11 m=37
